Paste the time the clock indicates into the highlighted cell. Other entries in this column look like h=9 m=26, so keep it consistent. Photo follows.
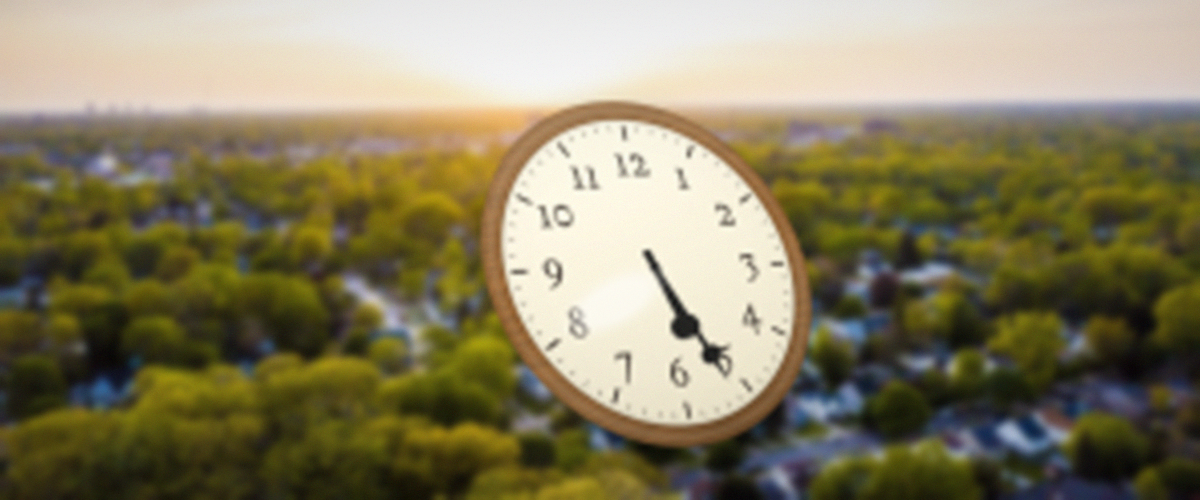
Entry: h=5 m=26
